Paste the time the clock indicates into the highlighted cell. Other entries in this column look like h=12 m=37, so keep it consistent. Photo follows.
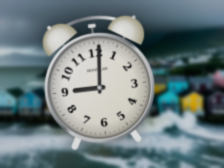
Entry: h=9 m=1
